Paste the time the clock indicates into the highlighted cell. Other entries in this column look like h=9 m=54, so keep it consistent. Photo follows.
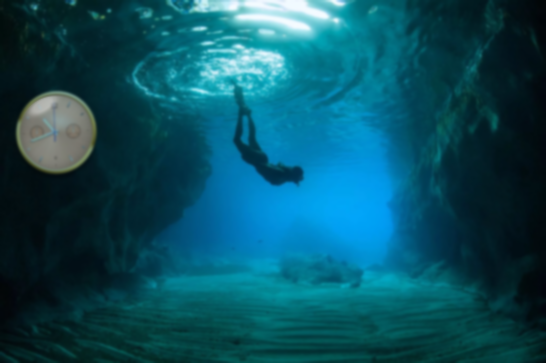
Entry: h=10 m=42
